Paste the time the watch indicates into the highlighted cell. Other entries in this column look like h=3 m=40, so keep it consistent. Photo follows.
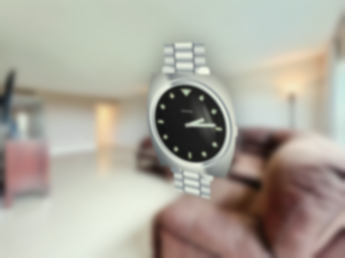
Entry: h=2 m=14
